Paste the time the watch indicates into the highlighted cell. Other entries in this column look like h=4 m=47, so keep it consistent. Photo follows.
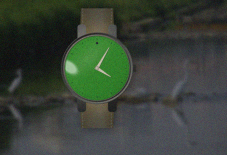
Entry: h=4 m=5
